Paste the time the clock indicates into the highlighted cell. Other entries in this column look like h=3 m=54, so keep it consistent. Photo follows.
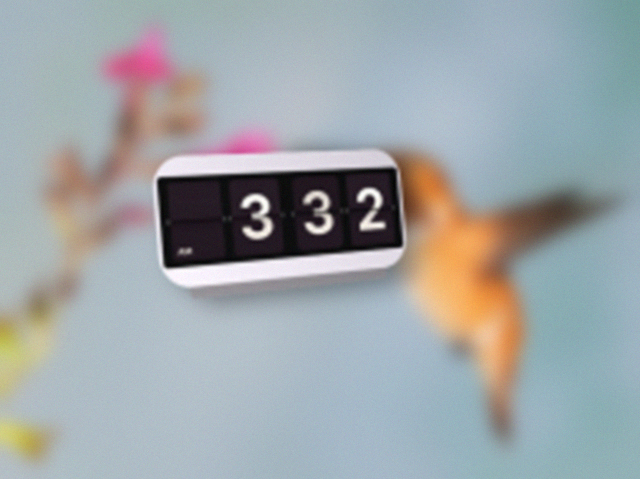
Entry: h=3 m=32
